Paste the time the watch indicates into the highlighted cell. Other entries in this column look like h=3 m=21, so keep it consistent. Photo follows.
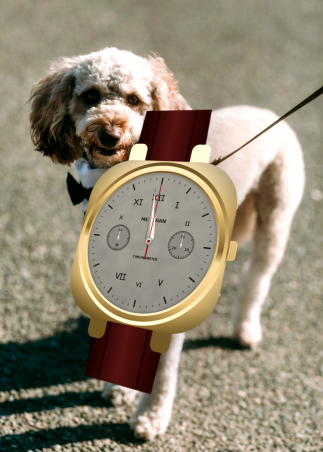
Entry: h=11 m=59
